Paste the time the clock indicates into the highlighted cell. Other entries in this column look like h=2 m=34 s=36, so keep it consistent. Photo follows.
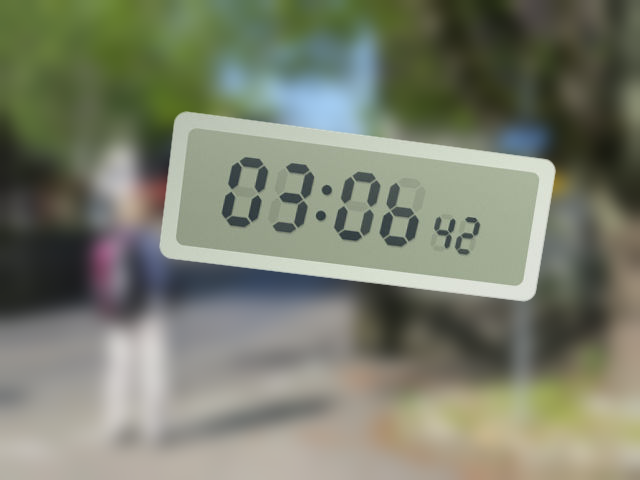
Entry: h=3 m=6 s=42
